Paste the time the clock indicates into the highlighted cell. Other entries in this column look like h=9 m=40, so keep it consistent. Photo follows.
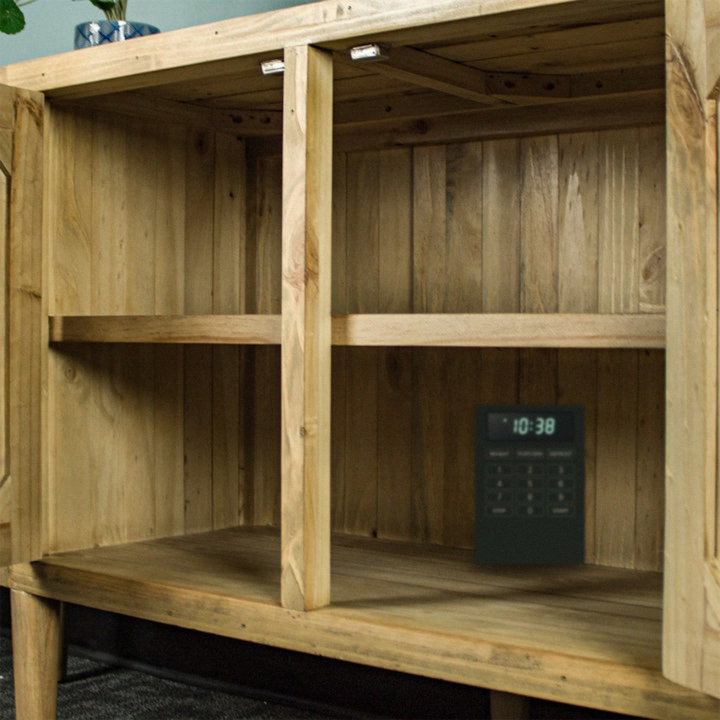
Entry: h=10 m=38
